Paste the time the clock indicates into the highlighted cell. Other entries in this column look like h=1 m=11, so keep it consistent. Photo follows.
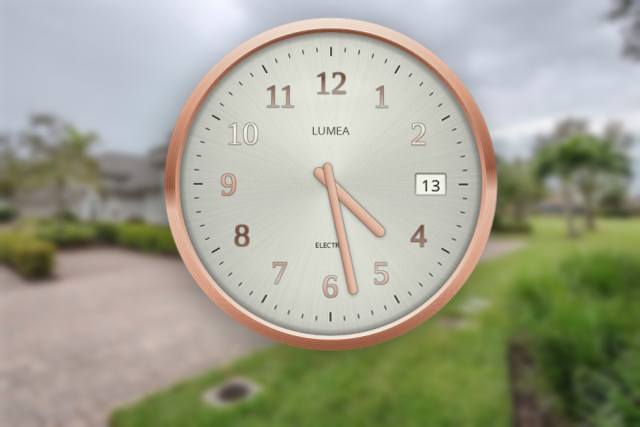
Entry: h=4 m=28
